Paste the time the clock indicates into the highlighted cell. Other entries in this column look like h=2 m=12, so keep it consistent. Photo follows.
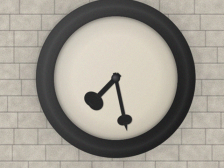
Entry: h=7 m=28
